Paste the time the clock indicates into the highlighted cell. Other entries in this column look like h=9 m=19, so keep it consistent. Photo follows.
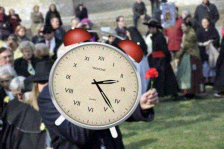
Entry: h=2 m=23
